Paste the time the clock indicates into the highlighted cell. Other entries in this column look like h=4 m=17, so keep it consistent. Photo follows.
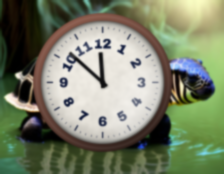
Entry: h=11 m=52
